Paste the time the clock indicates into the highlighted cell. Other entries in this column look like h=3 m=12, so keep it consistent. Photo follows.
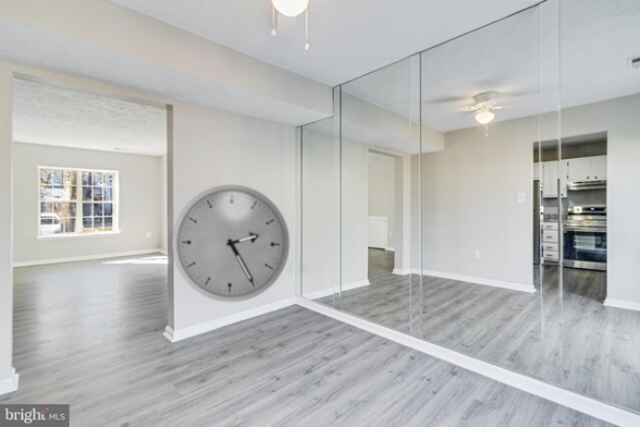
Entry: h=2 m=25
